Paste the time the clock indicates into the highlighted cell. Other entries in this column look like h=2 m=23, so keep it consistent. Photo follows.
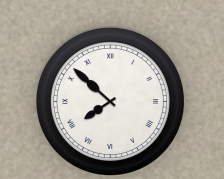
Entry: h=7 m=52
